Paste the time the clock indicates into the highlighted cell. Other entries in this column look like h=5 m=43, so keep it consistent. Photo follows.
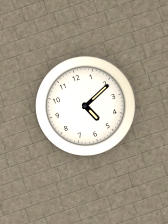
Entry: h=5 m=11
